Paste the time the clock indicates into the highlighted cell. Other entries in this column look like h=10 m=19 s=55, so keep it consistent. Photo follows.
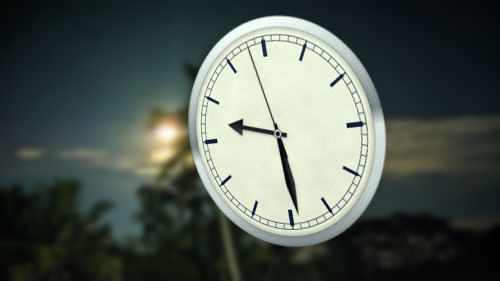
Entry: h=9 m=28 s=58
